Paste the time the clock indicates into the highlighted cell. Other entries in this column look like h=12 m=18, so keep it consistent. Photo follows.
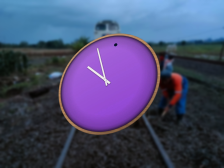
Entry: h=9 m=55
